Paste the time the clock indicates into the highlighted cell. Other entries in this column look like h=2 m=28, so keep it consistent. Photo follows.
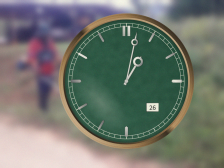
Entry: h=1 m=2
